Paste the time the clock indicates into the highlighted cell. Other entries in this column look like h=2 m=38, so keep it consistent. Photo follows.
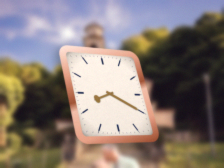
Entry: h=8 m=20
